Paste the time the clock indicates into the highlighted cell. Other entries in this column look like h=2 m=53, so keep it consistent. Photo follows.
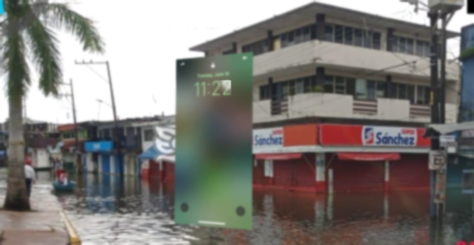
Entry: h=11 m=22
